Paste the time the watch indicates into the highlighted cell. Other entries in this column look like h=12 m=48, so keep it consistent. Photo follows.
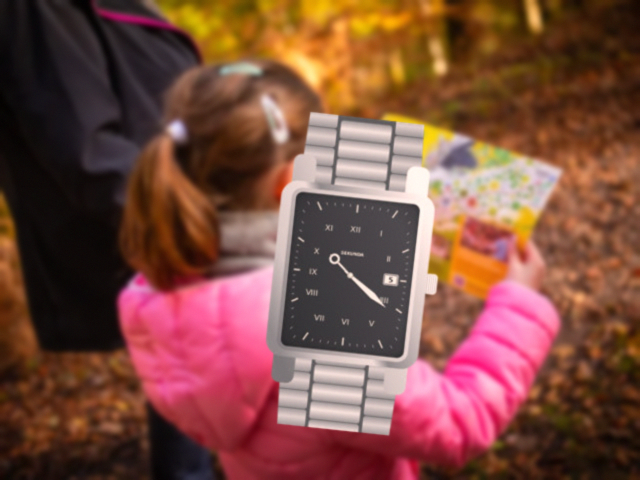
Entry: h=10 m=21
